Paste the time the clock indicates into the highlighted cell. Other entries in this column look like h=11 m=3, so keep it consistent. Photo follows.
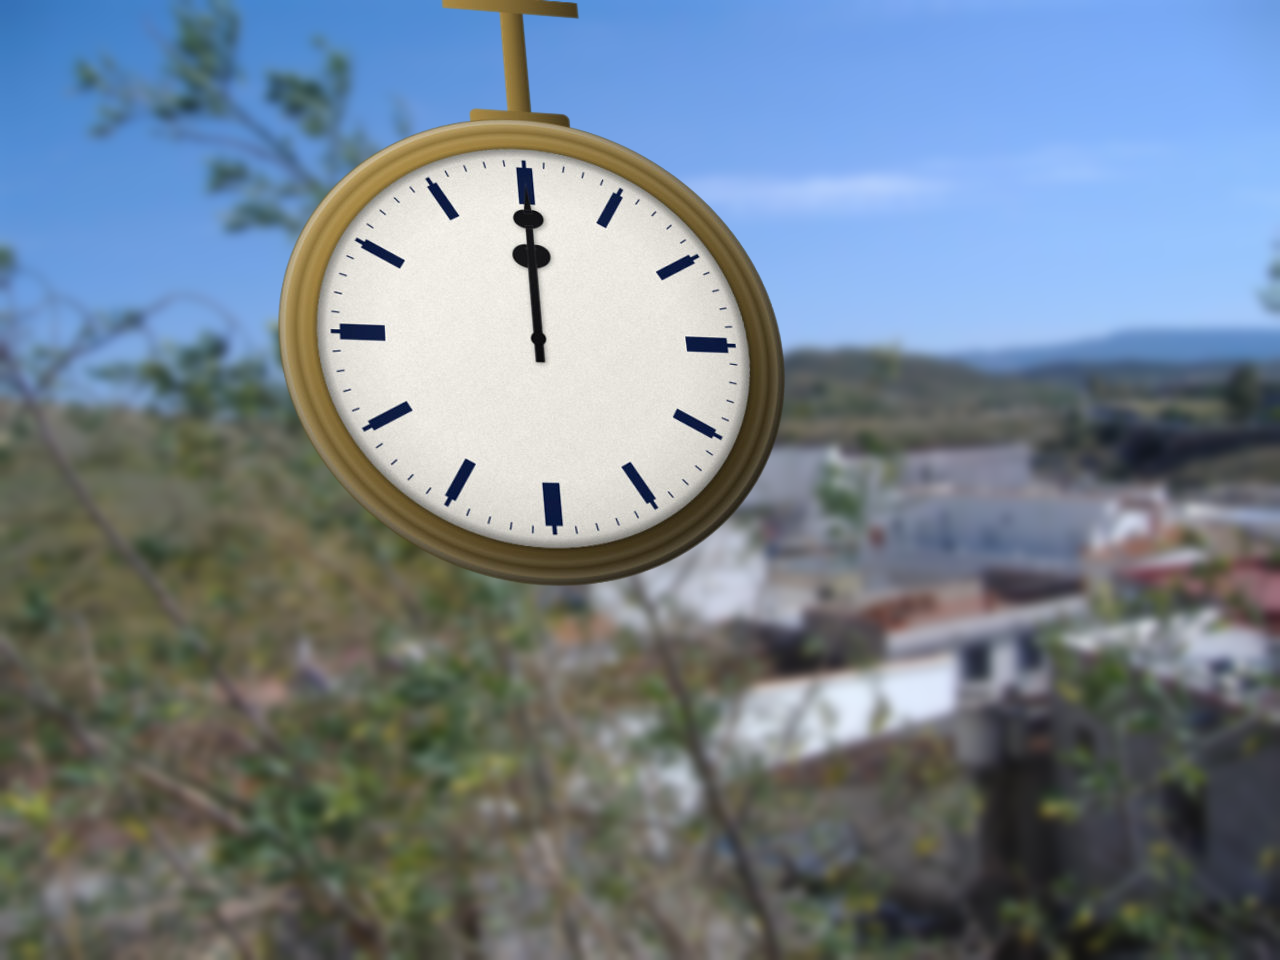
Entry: h=12 m=0
